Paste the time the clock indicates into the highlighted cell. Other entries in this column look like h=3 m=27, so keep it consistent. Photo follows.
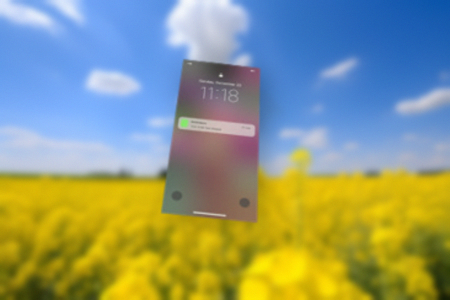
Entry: h=11 m=18
